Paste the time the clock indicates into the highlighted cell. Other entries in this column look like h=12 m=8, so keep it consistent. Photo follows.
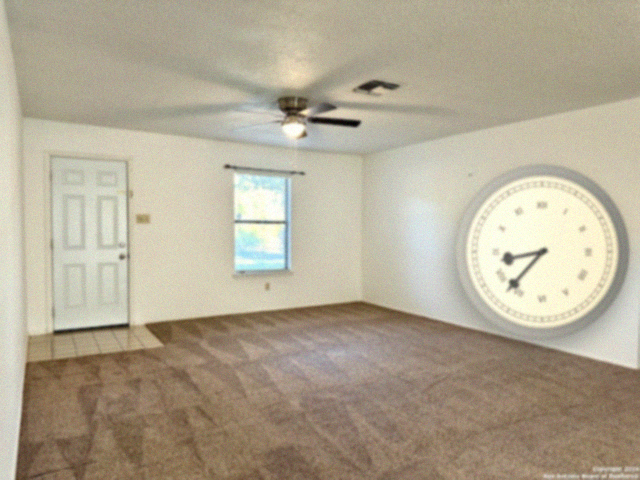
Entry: h=8 m=37
